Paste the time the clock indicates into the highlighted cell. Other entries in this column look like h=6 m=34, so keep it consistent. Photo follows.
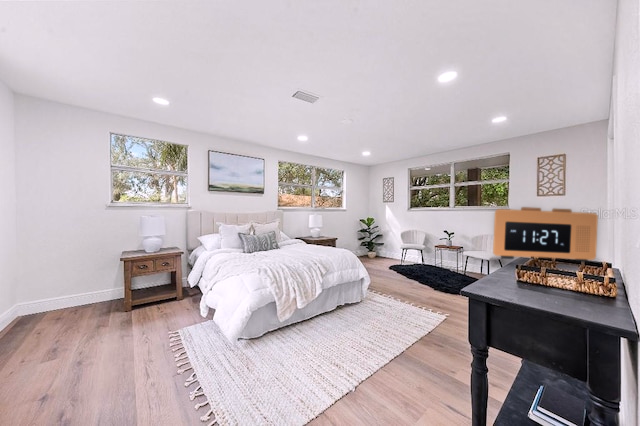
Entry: h=11 m=27
